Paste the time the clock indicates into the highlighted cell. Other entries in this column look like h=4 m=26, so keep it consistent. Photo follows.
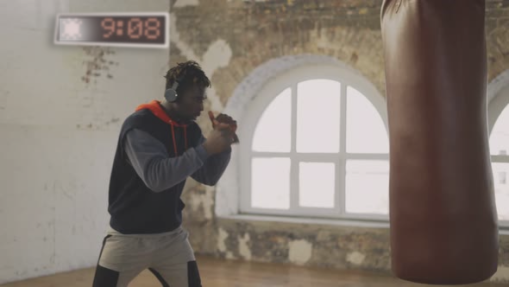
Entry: h=9 m=8
